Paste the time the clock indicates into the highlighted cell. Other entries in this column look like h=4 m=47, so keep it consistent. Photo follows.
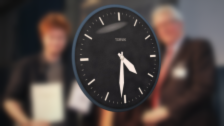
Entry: h=4 m=31
